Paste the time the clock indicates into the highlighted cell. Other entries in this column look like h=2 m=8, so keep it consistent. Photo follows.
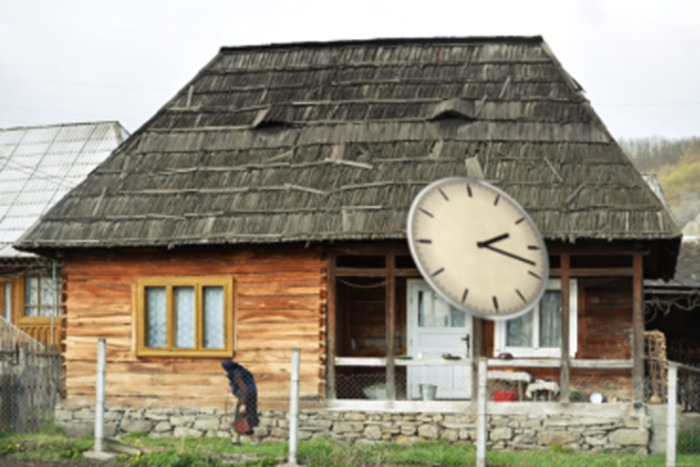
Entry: h=2 m=18
